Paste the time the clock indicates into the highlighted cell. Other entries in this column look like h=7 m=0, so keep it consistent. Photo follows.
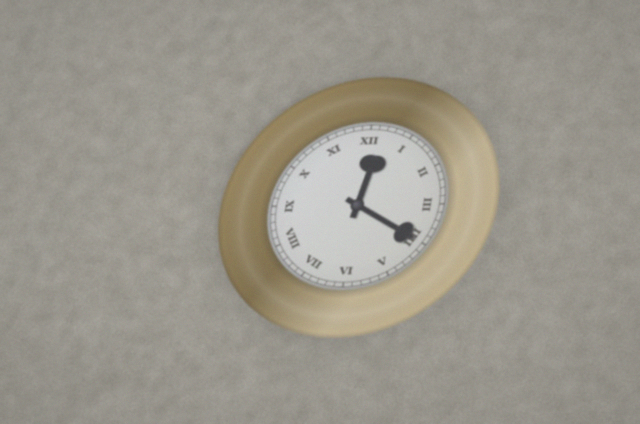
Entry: h=12 m=20
